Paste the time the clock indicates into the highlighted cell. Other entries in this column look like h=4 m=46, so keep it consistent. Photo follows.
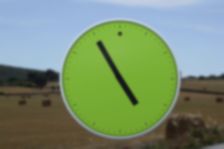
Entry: h=4 m=55
